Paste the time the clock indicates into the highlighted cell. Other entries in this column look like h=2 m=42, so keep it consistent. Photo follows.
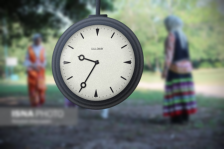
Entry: h=9 m=35
